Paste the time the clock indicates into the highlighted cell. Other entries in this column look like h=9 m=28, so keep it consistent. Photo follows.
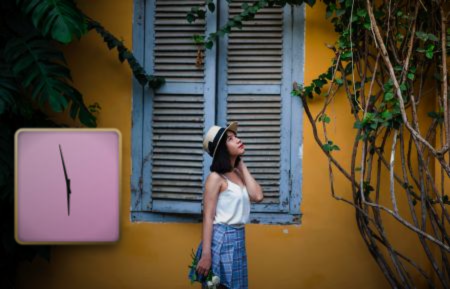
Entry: h=5 m=58
